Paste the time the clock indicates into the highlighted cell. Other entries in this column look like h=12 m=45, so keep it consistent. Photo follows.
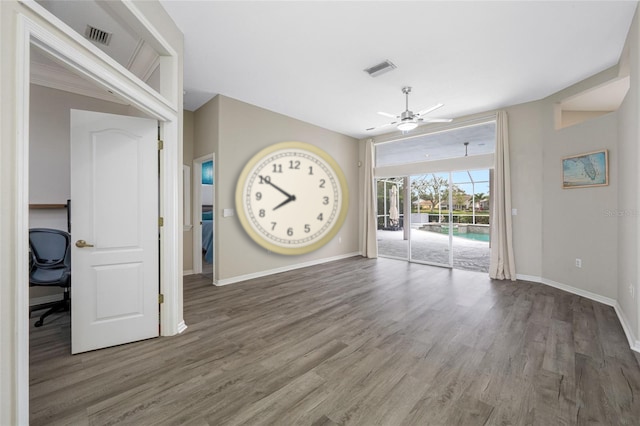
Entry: h=7 m=50
